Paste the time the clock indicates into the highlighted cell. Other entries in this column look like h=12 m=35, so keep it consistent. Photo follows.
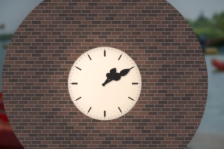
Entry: h=1 m=10
